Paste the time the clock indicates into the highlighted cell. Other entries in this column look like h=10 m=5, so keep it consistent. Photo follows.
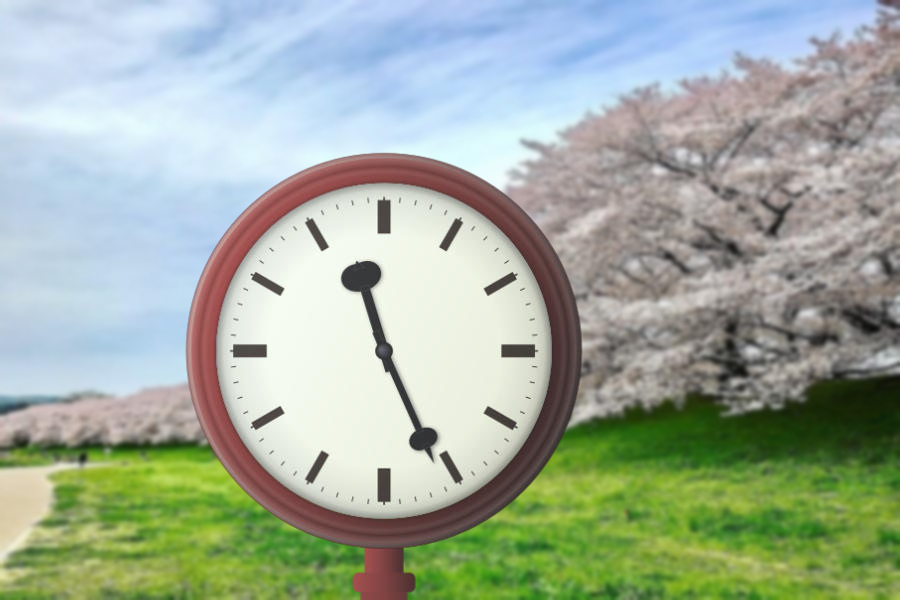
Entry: h=11 m=26
